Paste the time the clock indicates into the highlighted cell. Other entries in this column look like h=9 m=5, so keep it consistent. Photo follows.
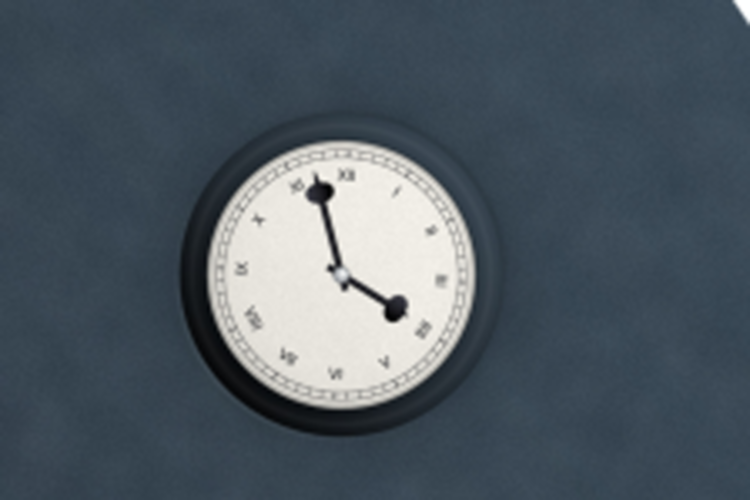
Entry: h=3 m=57
